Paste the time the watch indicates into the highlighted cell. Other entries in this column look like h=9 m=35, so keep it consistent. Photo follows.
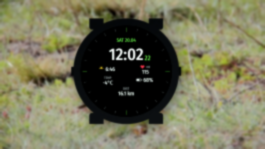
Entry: h=12 m=2
